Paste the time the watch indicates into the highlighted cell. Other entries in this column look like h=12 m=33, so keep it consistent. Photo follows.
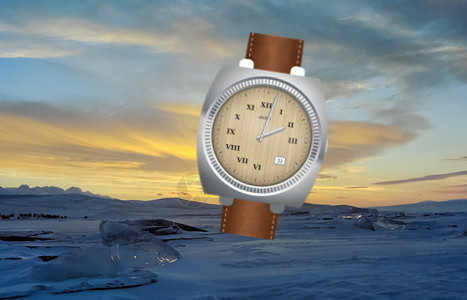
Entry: h=2 m=2
